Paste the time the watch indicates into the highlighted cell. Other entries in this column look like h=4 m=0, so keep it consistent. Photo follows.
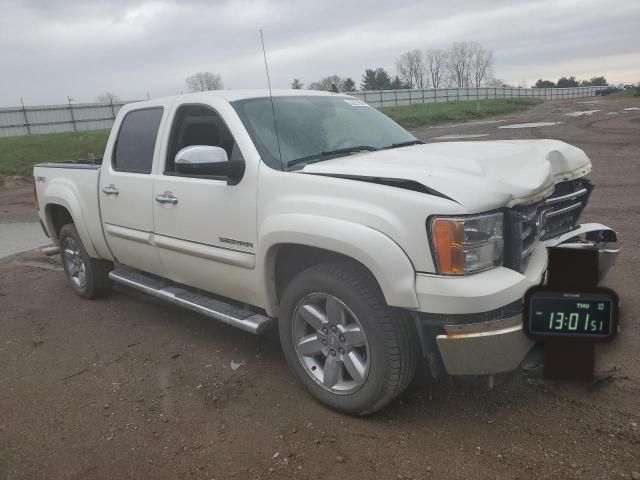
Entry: h=13 m=1
